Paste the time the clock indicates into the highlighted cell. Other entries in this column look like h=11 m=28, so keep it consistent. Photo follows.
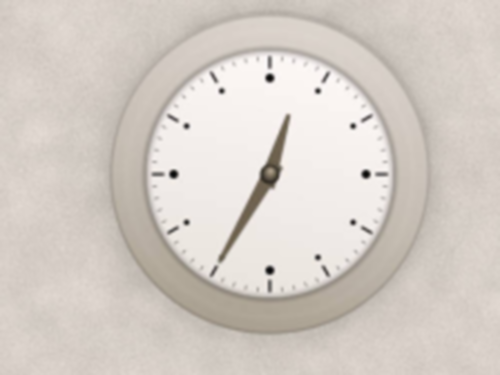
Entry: h=12 m=35
